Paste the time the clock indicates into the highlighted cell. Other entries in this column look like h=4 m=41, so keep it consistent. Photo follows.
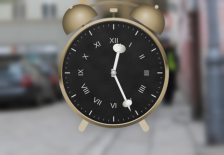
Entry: h=12 m=26
